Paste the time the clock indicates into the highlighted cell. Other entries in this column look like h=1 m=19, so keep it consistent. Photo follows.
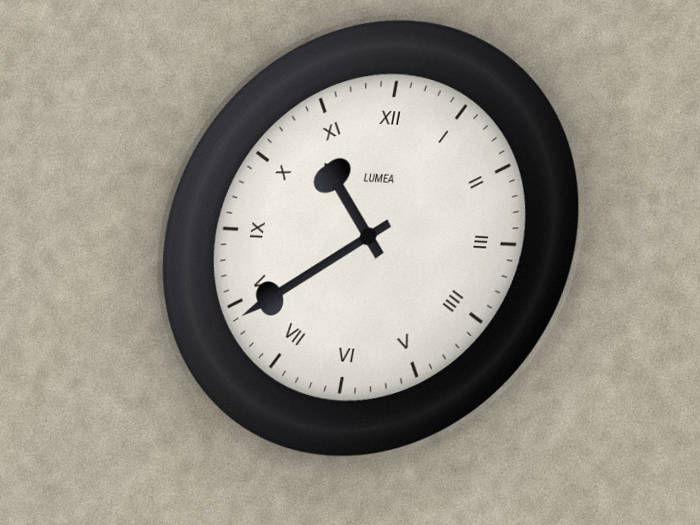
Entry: h=10 m=39
